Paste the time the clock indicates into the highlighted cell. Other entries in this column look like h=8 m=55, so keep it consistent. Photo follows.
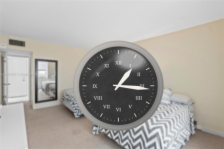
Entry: h=1 m=16
